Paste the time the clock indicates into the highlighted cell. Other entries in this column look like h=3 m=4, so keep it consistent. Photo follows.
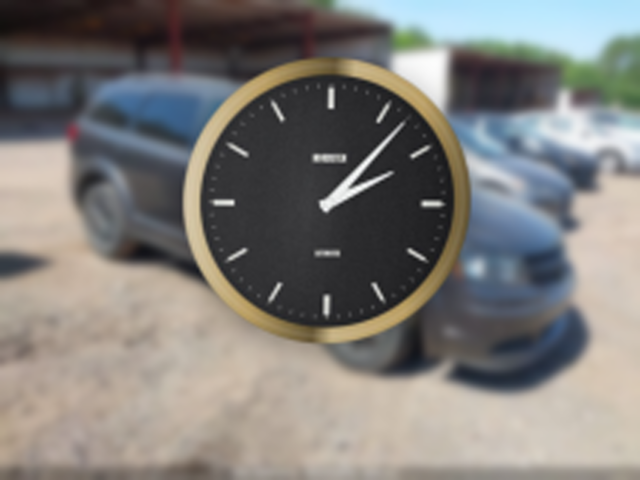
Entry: h=2 m=7
